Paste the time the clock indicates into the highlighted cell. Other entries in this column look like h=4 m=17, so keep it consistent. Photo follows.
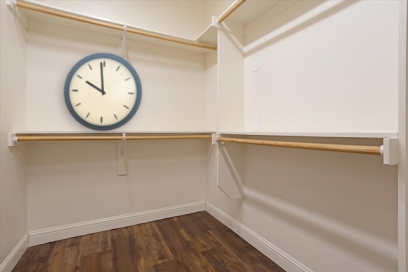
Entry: h=9 m=59
